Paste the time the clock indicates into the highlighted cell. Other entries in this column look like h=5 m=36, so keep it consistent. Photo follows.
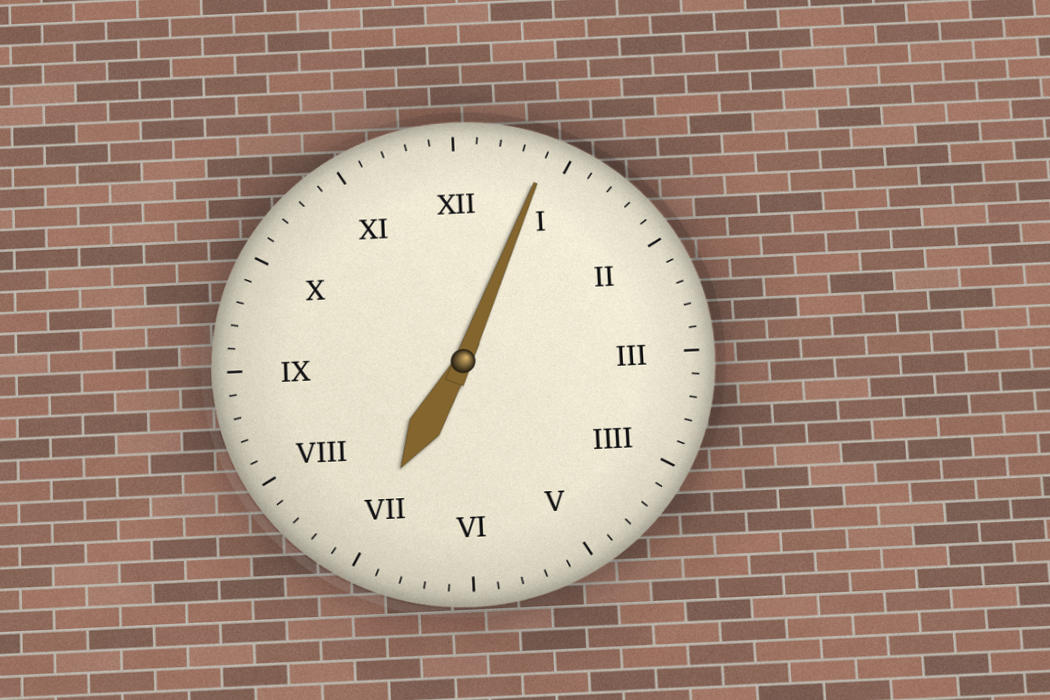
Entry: h=7 m=4
